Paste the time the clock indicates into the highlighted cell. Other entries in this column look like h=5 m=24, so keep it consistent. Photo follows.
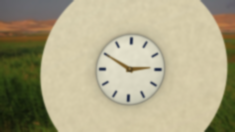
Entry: h=2 m=50
